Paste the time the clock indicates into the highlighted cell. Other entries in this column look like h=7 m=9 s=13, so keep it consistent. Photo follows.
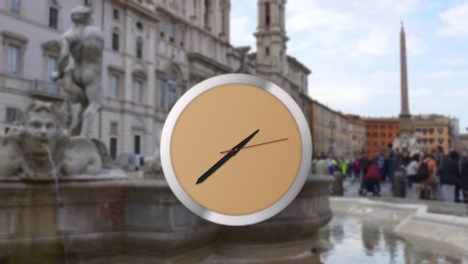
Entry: h=1 m=38 s=13
